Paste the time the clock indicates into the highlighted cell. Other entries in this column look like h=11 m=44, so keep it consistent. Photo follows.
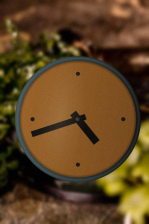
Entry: h=4 m=42
